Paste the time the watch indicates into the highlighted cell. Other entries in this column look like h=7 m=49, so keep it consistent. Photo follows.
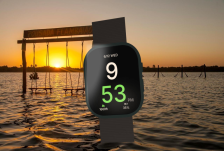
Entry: h=9 m=53
